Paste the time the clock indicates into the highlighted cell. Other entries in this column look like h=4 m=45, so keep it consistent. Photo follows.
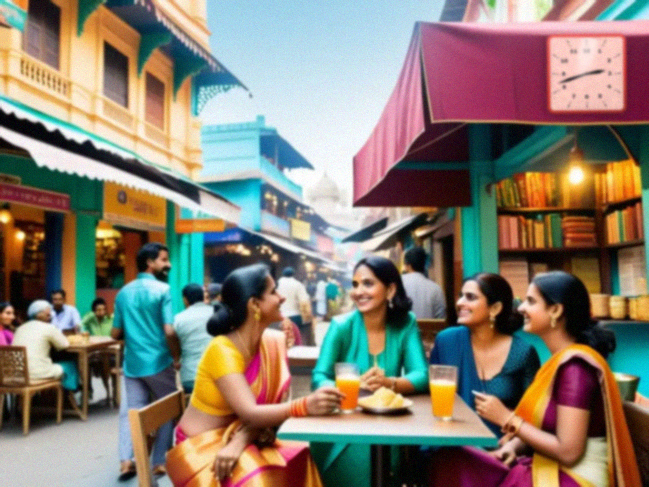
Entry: h=2 m=42
